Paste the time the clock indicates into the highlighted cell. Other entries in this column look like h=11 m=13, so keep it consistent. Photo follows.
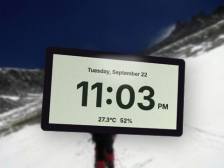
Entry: h=11 m=3
